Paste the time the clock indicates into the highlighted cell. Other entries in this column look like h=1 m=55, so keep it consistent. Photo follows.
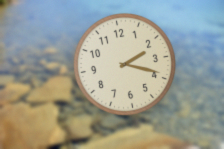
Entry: h=2 m=19
